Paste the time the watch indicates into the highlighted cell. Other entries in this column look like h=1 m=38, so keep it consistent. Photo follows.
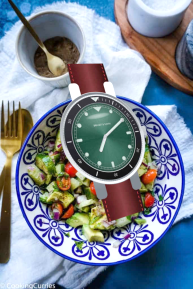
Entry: h=7 m=10
